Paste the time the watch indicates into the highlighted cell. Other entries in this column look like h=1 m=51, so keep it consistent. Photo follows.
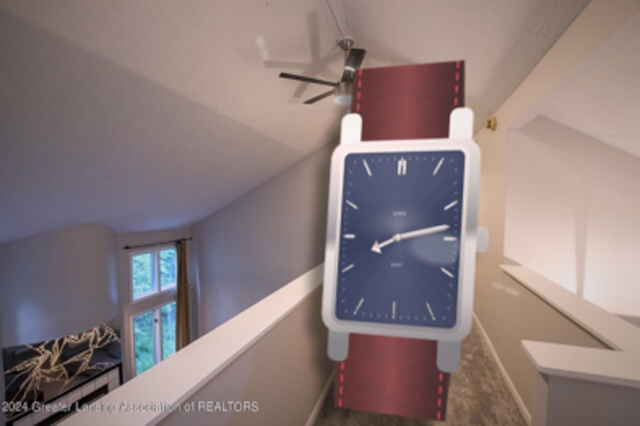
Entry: h=8 m=13
